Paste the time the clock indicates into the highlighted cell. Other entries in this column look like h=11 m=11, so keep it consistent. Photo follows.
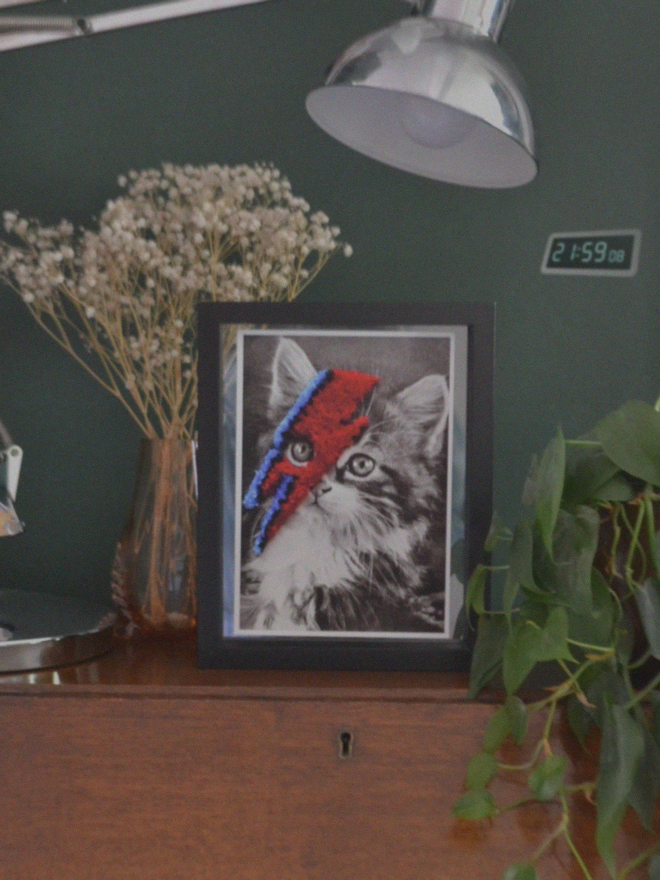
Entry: h=21 m=59
